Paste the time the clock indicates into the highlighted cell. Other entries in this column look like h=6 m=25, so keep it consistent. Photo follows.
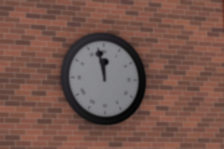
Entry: h=11 m=58
